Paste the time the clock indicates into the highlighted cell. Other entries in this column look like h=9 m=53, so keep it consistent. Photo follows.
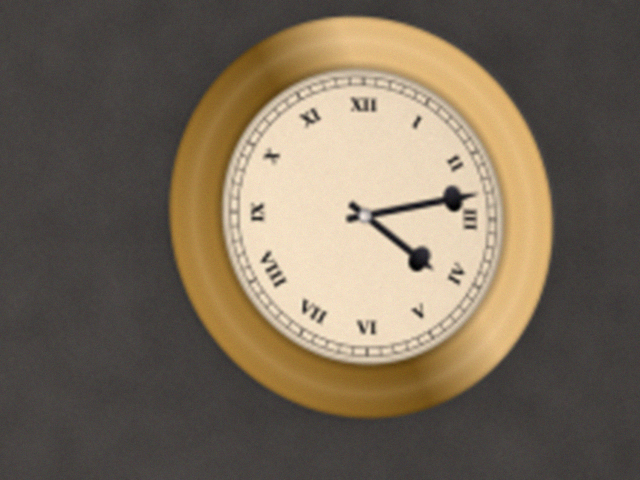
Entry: h=4 m=13
